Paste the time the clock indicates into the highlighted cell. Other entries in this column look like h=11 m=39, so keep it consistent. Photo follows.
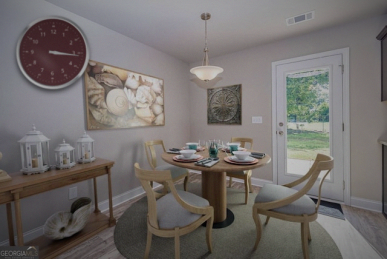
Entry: h=3 m=16
